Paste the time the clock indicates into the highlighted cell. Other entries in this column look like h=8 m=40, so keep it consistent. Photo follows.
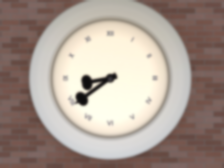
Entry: h=8 m=39
